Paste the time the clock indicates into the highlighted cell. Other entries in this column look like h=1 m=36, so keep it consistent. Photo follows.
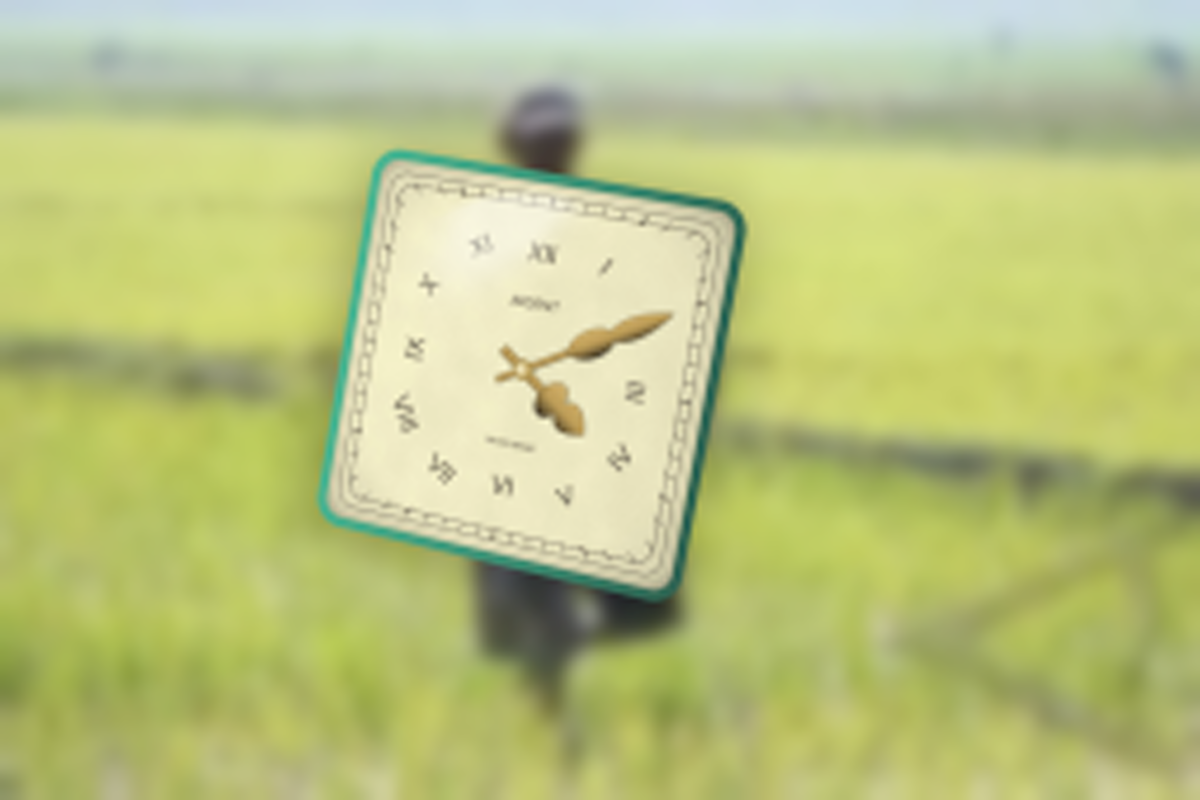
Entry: h=4 m=10
